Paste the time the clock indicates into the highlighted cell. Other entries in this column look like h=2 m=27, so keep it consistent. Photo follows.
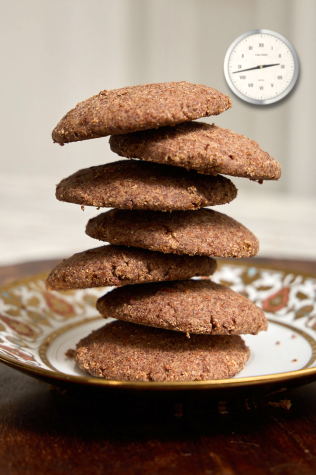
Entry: h=2 m=43
